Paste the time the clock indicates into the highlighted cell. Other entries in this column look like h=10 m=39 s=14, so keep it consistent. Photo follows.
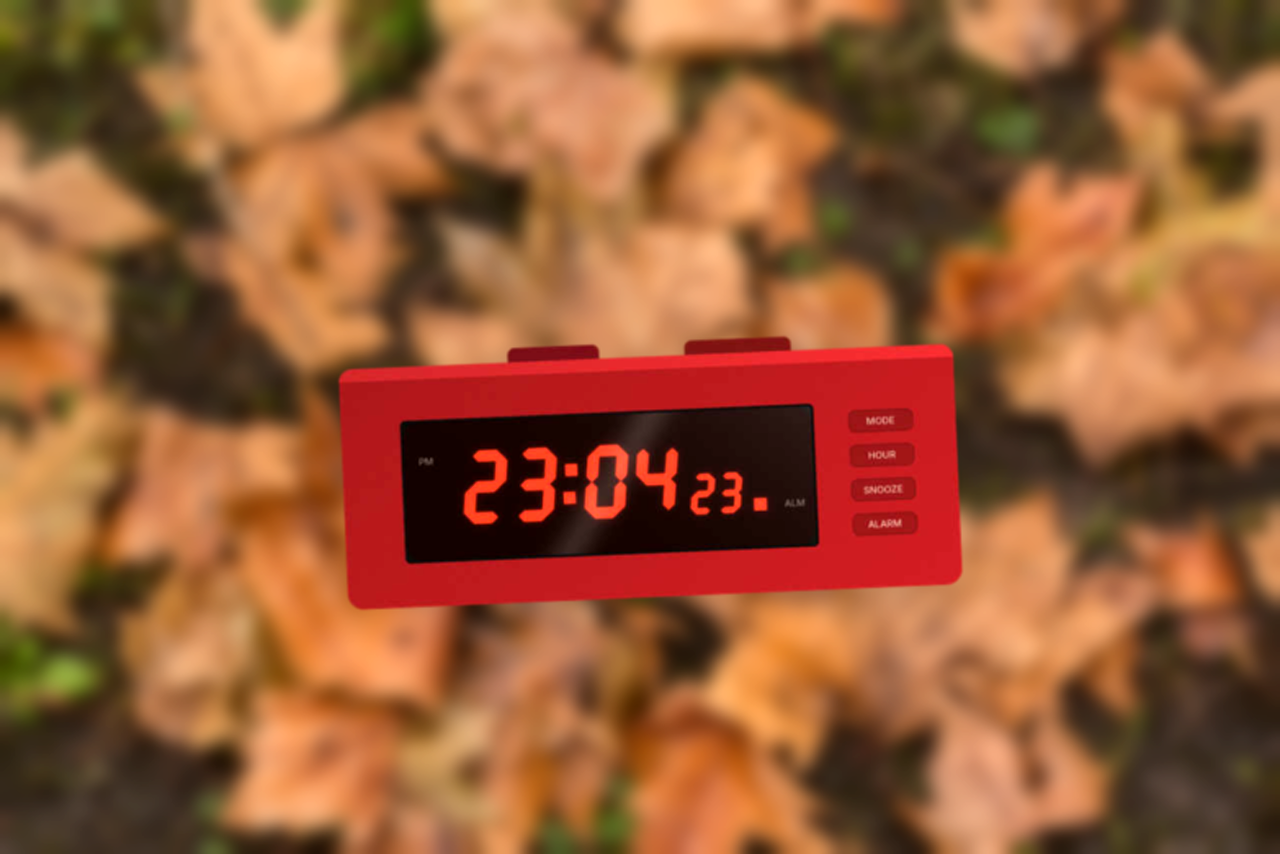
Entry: h=23 m=4 s=23
